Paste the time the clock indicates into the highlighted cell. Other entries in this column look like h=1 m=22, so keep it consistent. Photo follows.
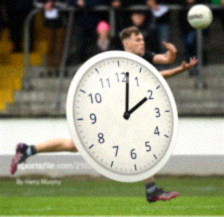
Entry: h=2 m=2
